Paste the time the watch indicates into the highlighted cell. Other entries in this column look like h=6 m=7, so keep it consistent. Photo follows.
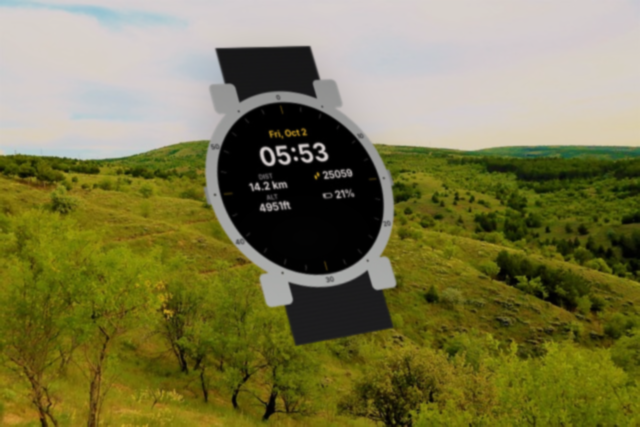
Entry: h=5 m=53
